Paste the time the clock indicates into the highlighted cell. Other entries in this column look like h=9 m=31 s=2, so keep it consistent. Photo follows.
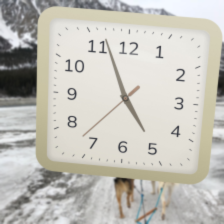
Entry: h=4 m=56 s=37
